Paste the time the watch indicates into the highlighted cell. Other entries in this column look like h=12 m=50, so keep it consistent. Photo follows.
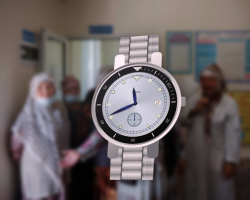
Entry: h=11 m=41
